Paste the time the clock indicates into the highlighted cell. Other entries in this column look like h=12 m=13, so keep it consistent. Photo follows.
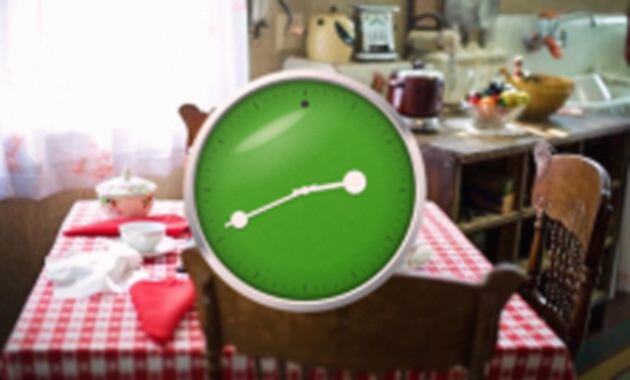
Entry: h=2 m=41
